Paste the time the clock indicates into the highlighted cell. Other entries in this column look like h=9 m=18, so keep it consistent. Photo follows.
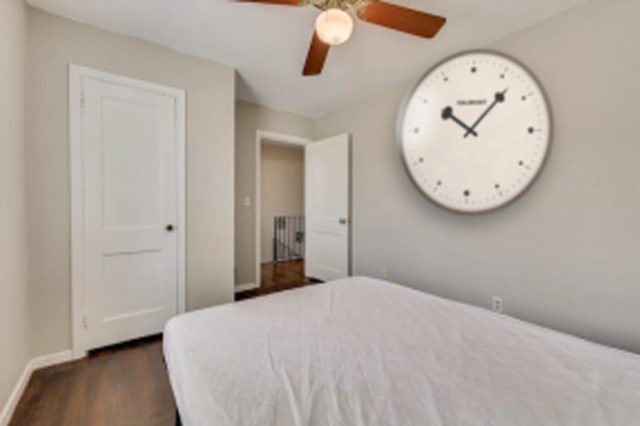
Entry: h=10 m=7
